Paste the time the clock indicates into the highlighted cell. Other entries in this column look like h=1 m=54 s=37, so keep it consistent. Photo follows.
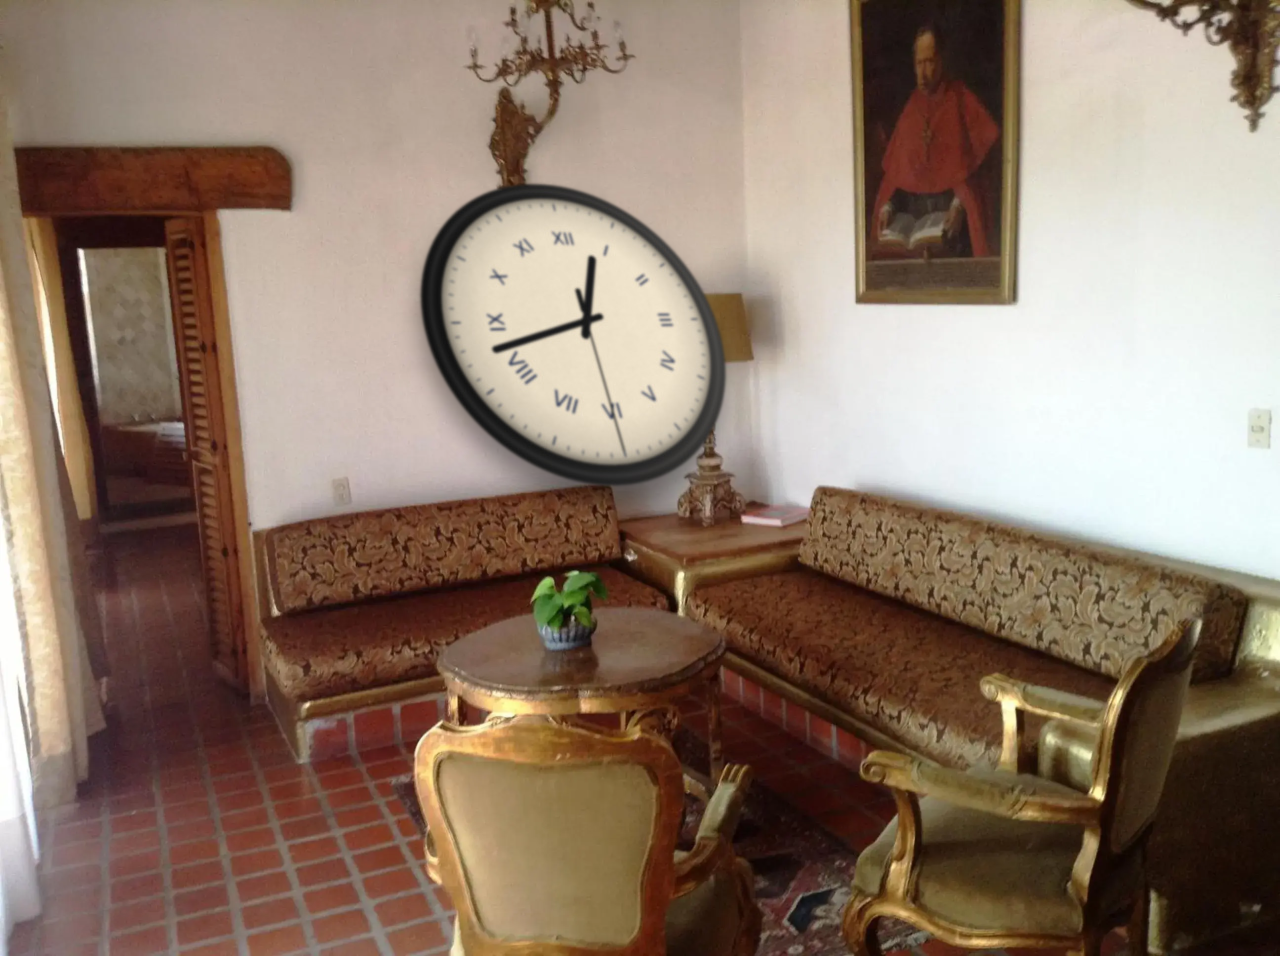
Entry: h=12 m=42 s=30
